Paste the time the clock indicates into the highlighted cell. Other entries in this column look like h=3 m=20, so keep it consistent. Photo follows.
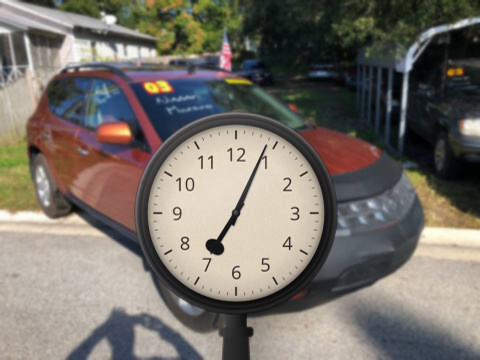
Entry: h=7 m=4
